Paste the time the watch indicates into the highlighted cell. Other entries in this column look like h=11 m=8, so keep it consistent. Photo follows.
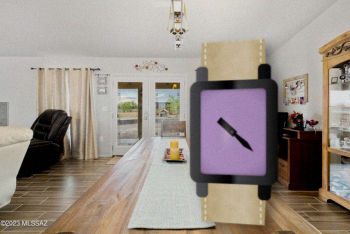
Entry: h=10 m=22
